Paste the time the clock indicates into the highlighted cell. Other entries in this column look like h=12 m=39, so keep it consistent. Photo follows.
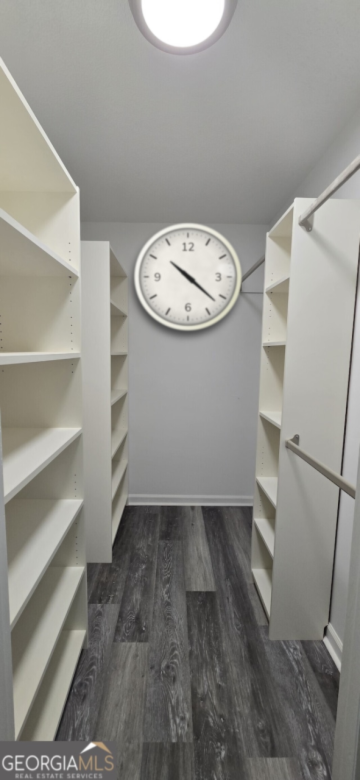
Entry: h=10 m=22
